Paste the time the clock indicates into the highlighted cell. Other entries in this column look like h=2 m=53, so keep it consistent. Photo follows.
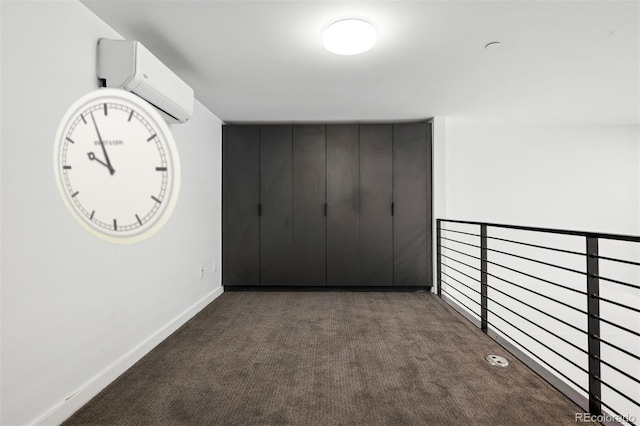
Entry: h=9 m=57
